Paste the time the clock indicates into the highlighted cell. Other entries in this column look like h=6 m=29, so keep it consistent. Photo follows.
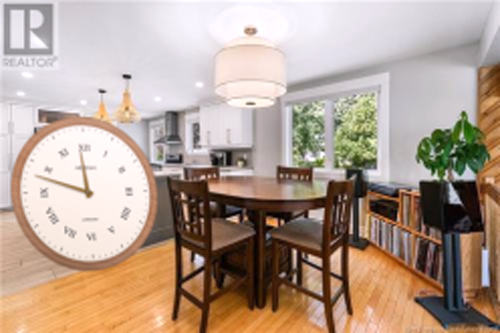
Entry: h=11 m=48
